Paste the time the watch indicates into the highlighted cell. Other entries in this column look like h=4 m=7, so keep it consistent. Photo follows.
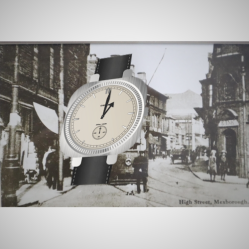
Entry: h=1 m=1
